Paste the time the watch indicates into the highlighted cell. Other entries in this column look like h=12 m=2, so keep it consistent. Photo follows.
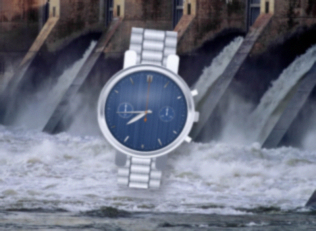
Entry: h=7 m=44
